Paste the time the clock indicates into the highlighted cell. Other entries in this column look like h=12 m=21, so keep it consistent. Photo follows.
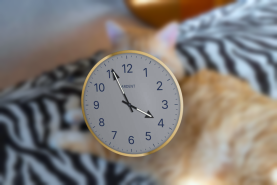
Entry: h=3 m=56
